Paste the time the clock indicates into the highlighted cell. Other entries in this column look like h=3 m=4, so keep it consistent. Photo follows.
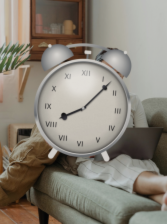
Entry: h=8 m=7
